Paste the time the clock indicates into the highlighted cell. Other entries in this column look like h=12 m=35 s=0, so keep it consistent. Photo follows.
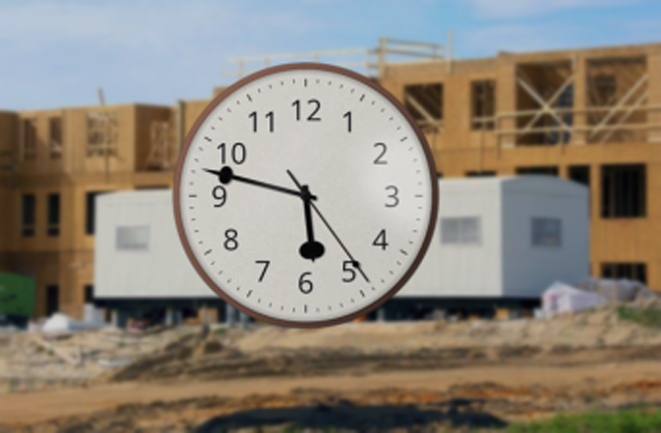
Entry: h=5 m=47 s=24
